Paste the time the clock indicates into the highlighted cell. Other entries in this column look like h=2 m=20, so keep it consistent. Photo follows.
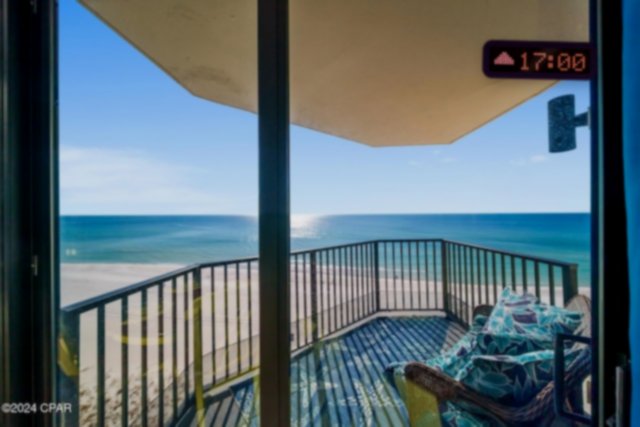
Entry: h=17 m=0
